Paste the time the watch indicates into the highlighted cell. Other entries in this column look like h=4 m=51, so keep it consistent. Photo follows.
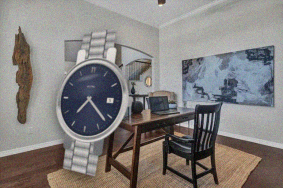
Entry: h=7 m=22
